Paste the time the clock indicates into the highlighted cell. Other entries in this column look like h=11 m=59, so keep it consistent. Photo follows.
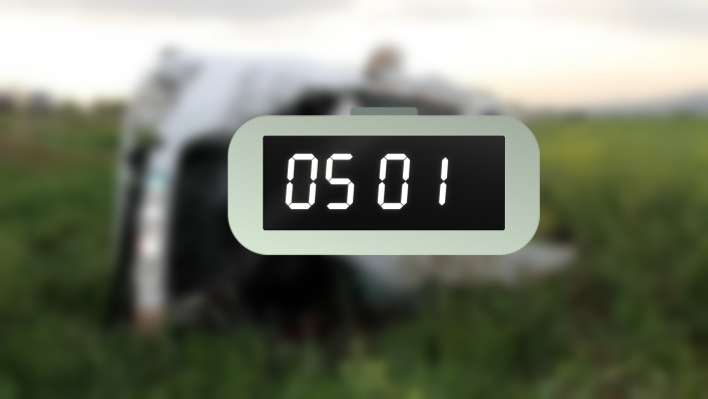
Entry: h=5 m=1
